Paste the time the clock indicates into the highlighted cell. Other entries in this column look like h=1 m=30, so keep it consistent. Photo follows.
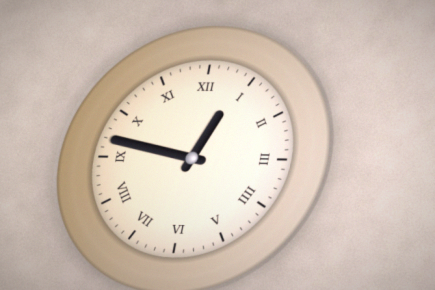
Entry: h=12 m=47
